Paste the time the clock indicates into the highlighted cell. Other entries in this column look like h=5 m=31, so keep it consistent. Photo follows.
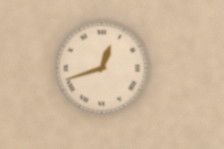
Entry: h=12 m=42
